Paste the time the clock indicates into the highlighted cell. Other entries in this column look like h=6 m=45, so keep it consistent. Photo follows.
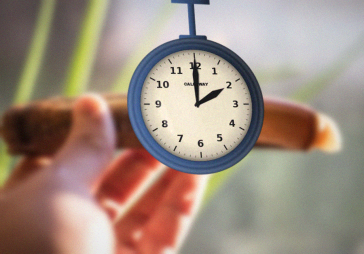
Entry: h=2 m=0
